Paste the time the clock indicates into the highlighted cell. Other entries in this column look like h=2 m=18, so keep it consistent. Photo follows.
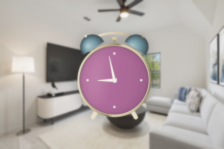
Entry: h=8 m=58
